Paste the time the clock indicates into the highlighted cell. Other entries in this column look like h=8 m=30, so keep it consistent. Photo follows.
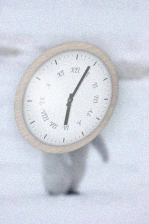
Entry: h=6 m=4
